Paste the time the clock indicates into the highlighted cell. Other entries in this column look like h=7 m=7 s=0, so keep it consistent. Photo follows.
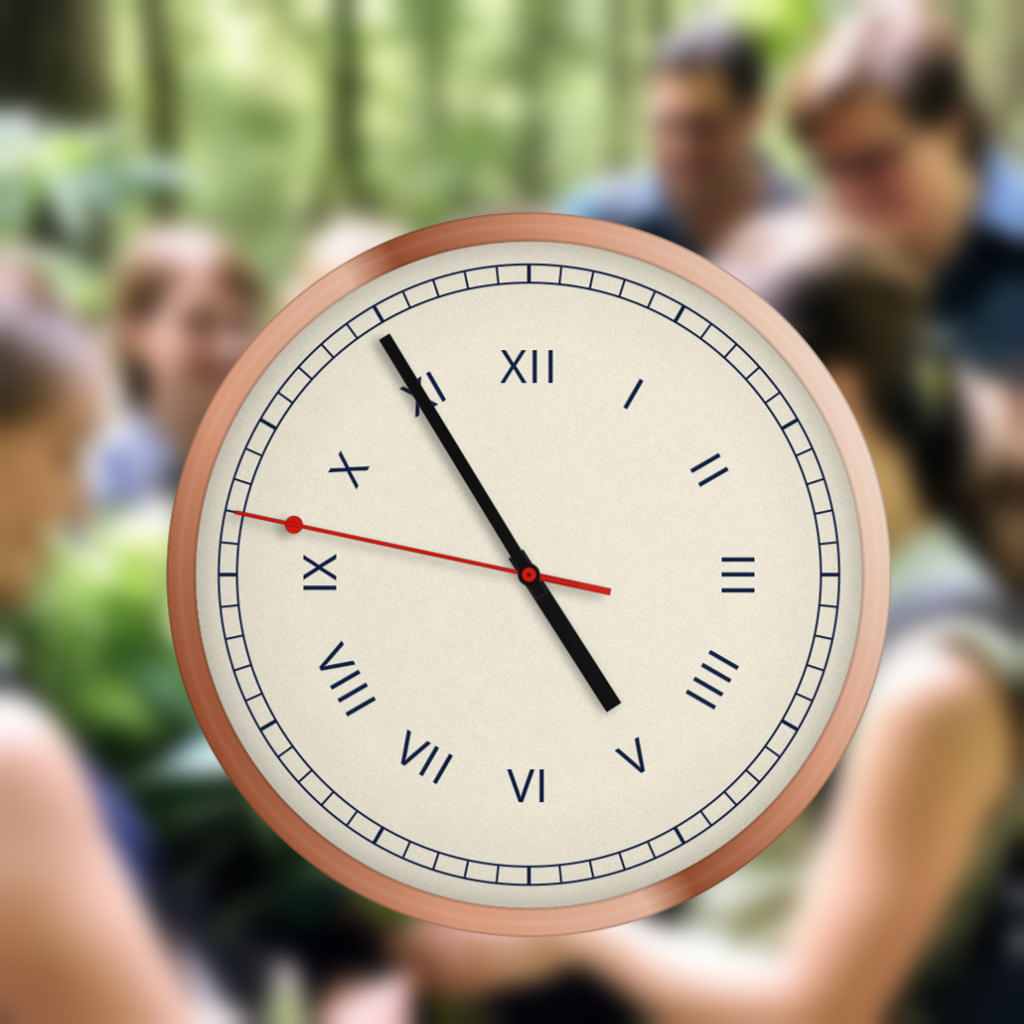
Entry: h=4 m=54 s=47
